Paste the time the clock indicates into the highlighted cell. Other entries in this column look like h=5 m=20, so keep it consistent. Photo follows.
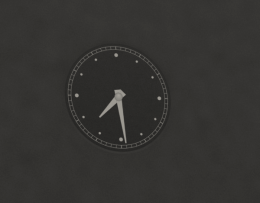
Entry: h=7 m=29
